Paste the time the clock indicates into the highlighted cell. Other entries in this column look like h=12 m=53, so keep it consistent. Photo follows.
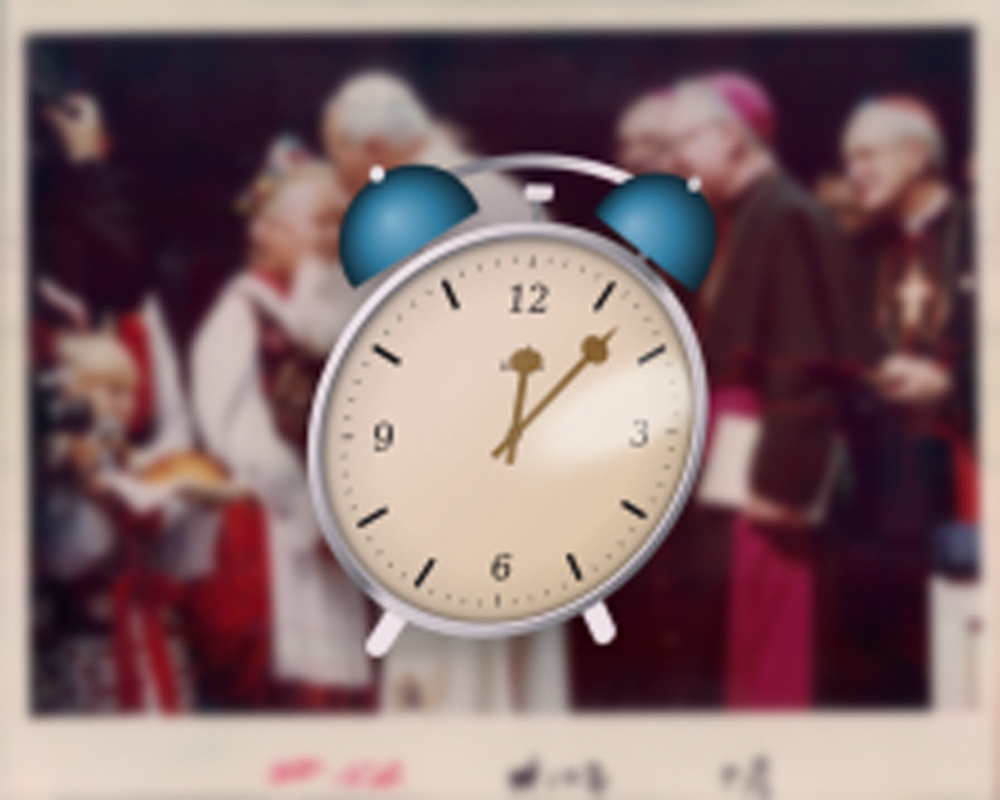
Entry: h=12 m=7
